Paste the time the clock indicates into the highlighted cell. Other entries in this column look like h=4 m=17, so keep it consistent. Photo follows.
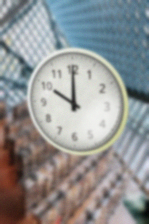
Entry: h=10 m=0
